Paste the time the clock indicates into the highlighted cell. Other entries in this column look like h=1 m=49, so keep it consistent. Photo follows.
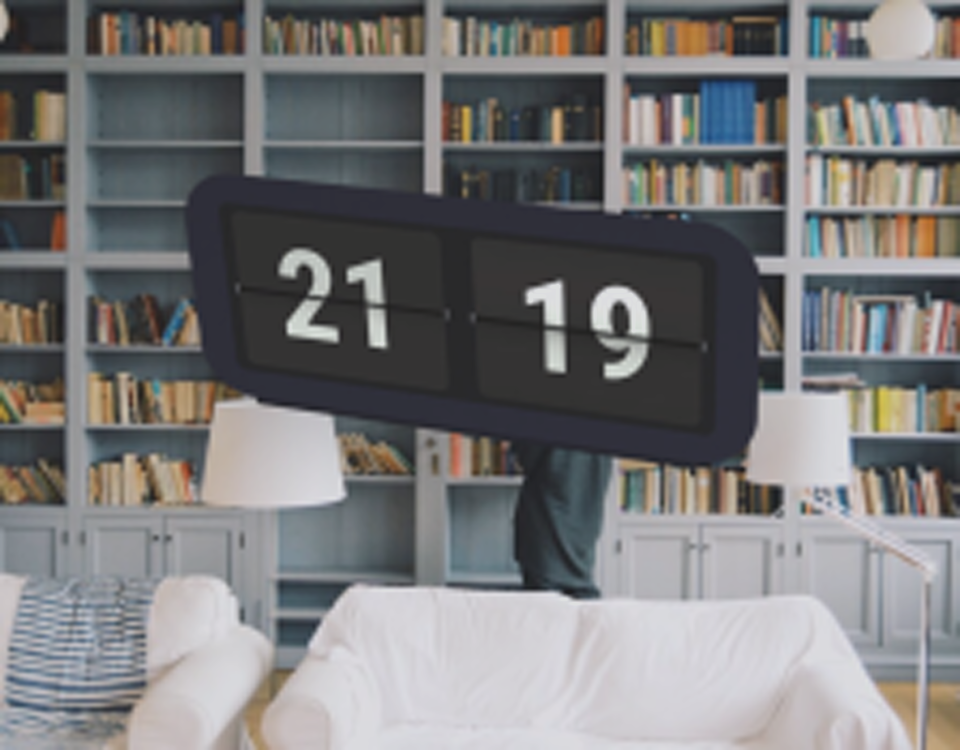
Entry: h=21 m=19
